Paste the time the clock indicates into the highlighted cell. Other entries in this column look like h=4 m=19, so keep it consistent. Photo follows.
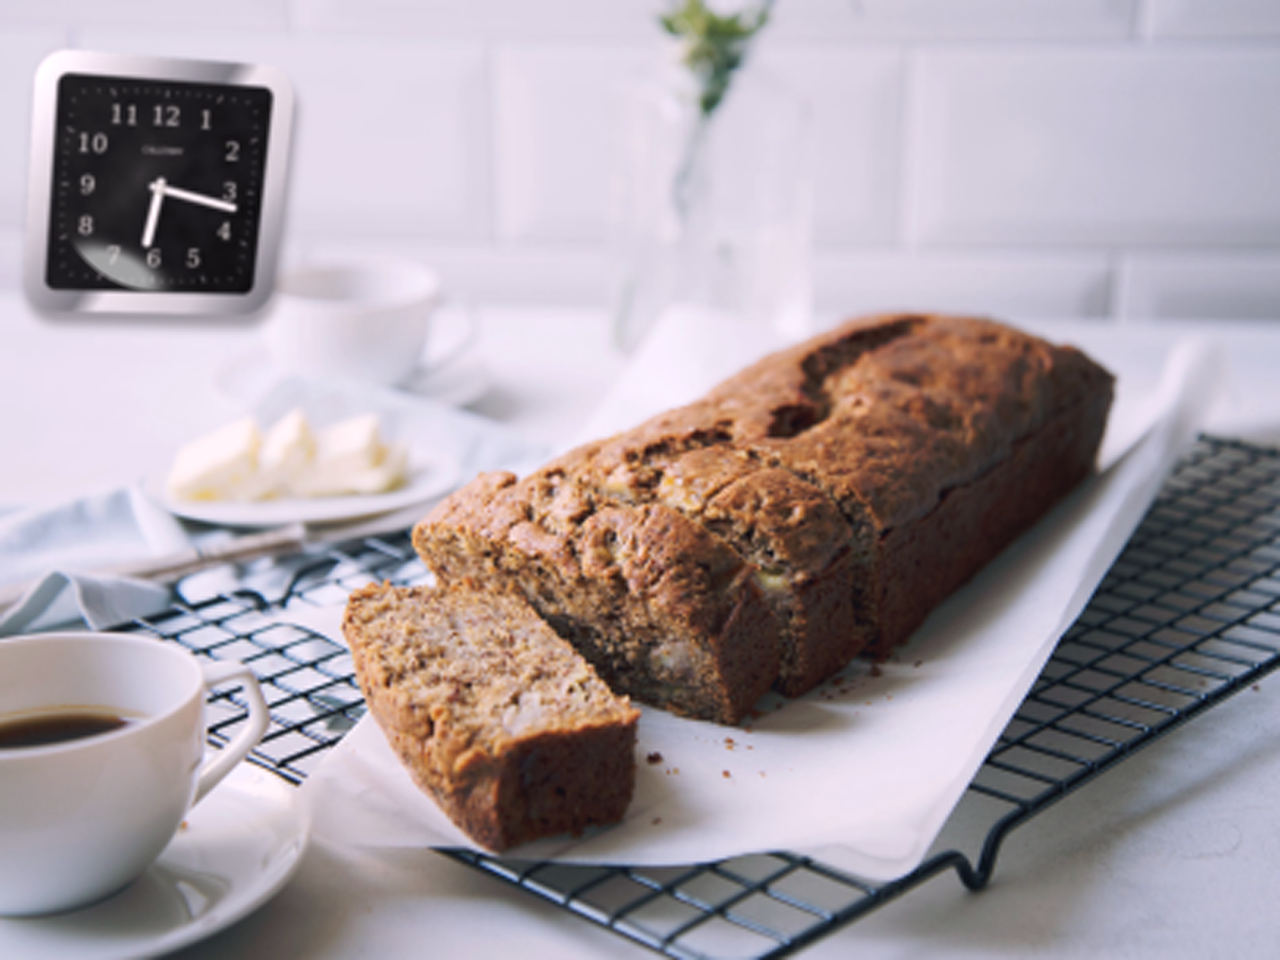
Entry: h=6 m=17
